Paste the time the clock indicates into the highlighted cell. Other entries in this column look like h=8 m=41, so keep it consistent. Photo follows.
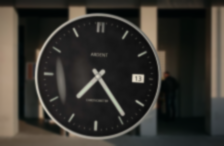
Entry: h=7 m=24
